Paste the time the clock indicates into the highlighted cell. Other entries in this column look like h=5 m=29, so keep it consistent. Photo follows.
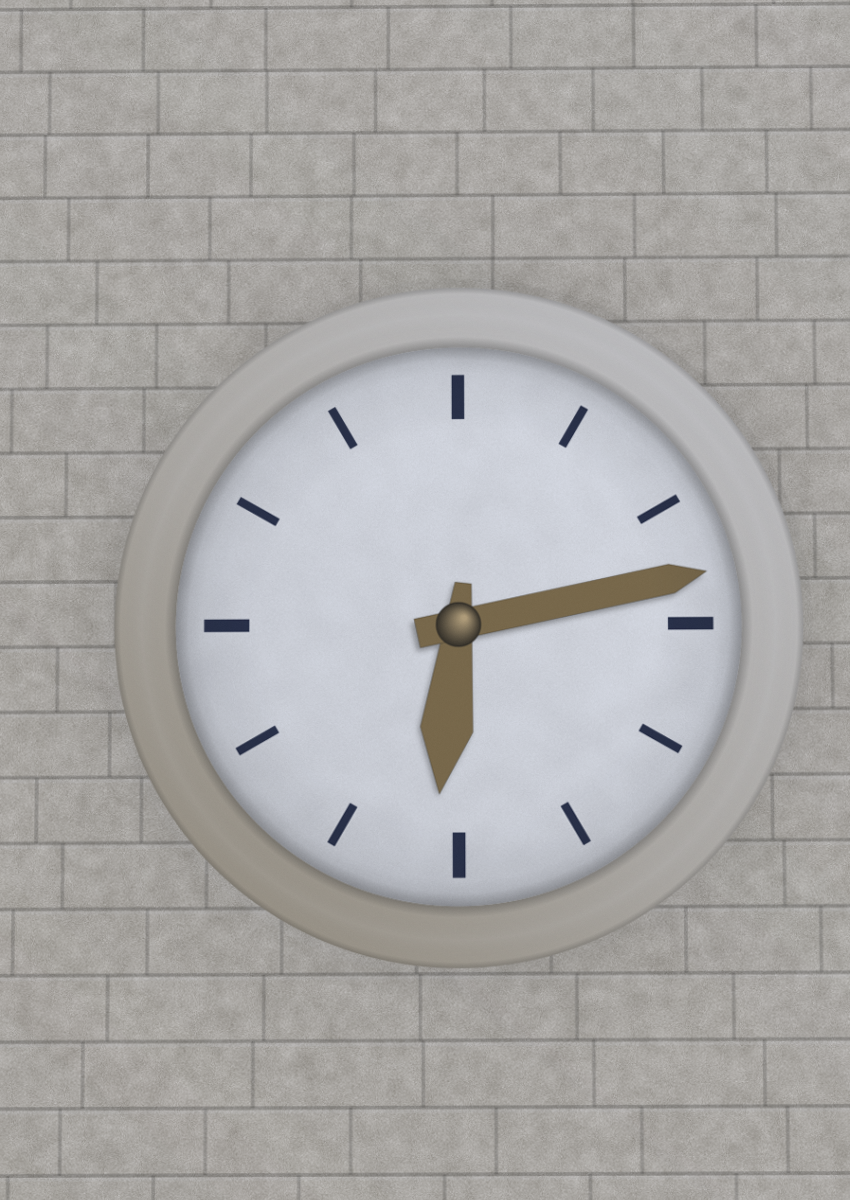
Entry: h=6 m=13
